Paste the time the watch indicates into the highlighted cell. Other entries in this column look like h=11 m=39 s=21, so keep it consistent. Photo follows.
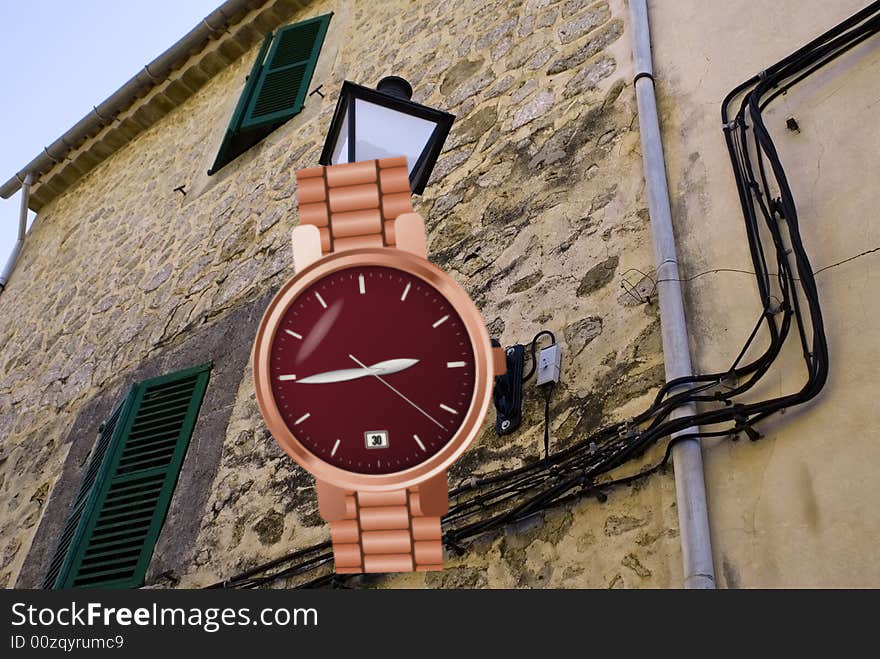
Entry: h=2 m=44 s=22
